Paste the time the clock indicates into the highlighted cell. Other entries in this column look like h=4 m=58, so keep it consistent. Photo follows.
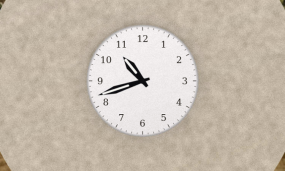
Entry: h=10 m=42
